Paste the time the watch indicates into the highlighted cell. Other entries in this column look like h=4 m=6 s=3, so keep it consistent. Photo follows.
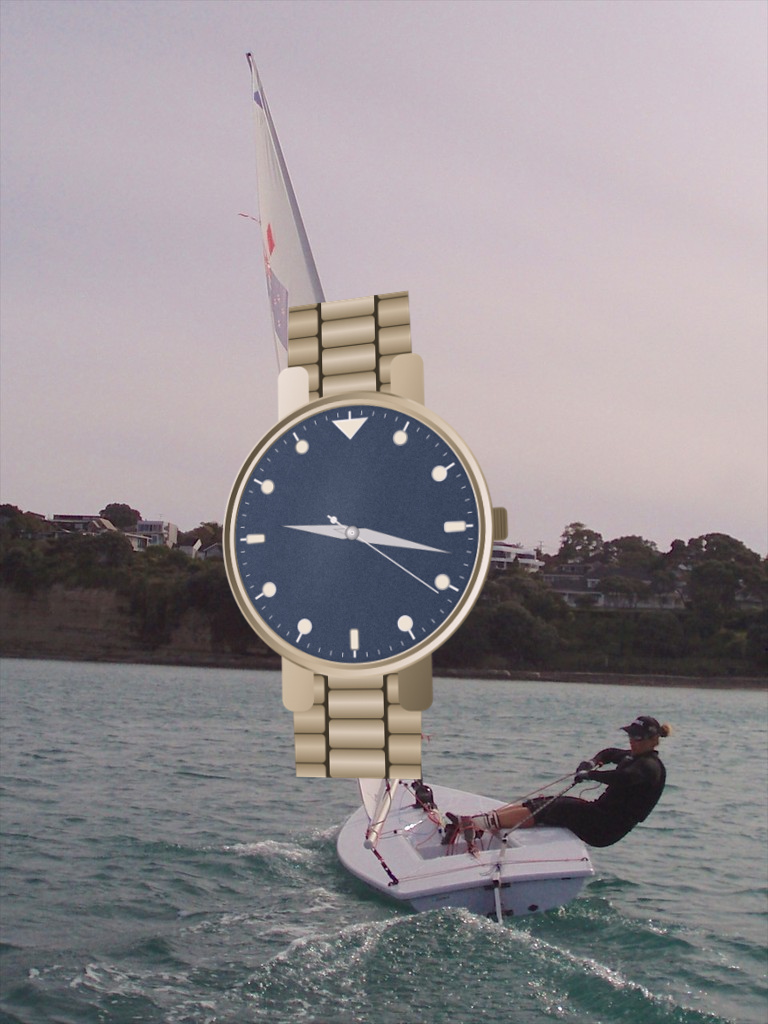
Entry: h=9 m=17 s=21
